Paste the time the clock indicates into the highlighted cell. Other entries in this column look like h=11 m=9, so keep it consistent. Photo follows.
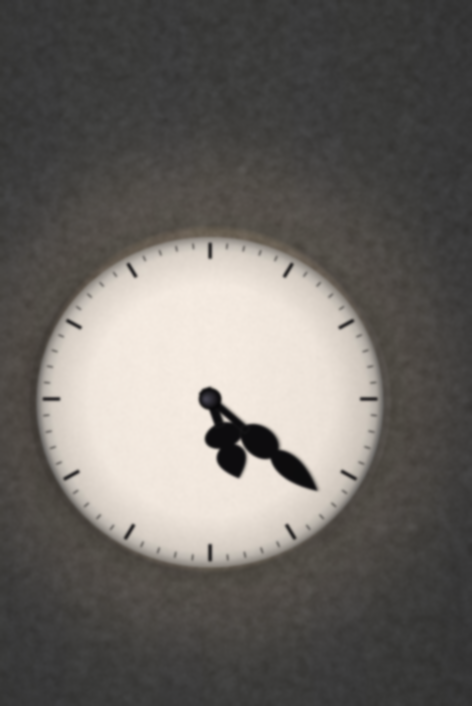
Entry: h=5 m=22
